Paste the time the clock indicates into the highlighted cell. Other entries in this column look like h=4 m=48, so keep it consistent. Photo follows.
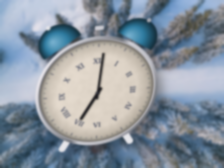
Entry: h=7 m=1
